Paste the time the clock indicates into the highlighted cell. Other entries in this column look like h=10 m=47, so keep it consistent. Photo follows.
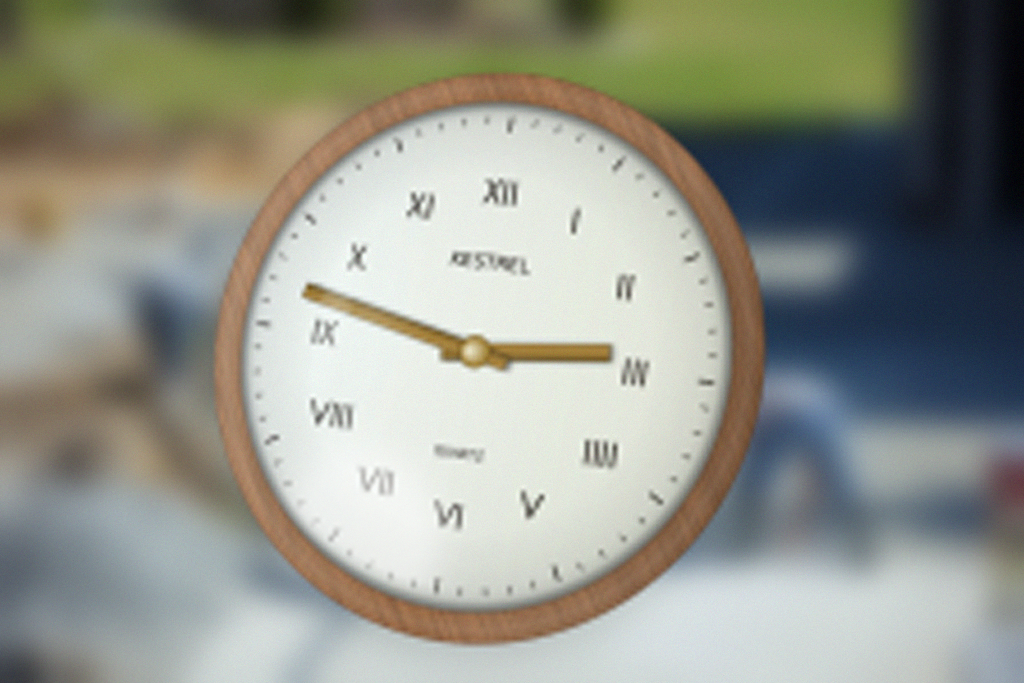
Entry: h=2 m=47
